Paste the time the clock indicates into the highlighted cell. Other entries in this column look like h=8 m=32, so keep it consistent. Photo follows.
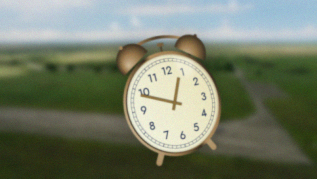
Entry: h=12 m=49
